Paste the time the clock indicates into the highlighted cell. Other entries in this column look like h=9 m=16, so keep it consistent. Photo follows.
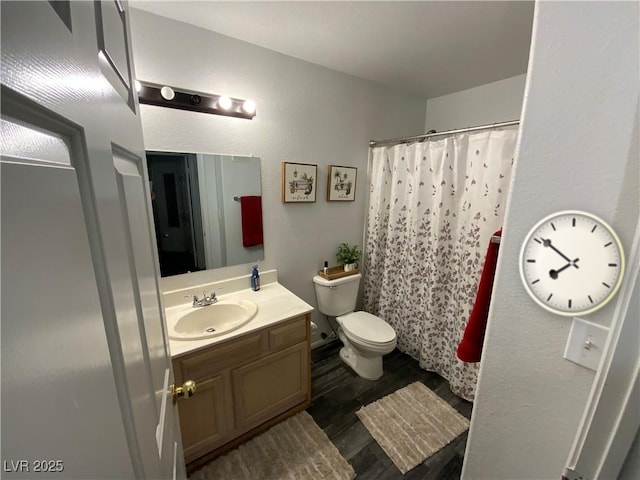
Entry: h=7 m=51
